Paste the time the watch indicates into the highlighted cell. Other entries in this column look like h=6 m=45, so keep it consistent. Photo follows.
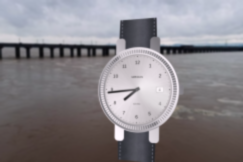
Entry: h=7 m=44
